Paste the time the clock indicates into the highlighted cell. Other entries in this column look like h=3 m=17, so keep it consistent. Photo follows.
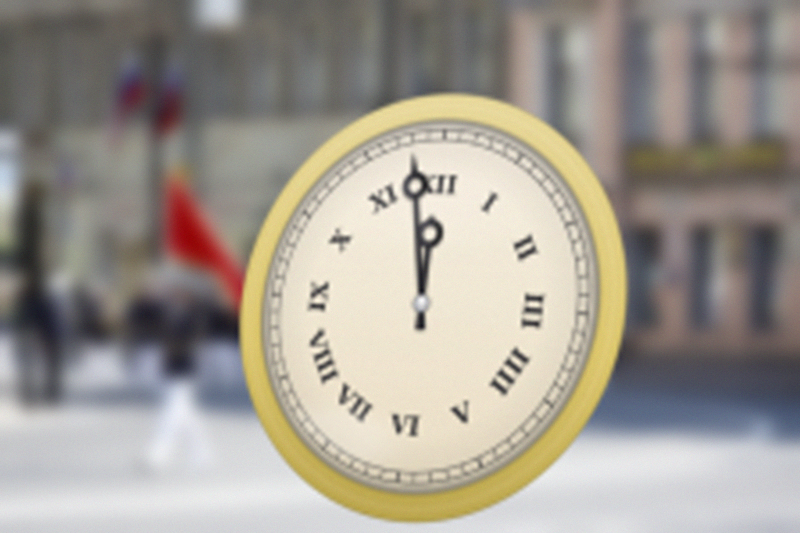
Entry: h=11 m=58
